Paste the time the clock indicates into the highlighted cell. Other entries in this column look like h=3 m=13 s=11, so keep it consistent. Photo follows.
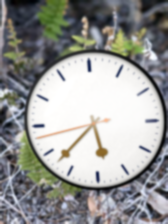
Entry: h=5 m=37 s=43
